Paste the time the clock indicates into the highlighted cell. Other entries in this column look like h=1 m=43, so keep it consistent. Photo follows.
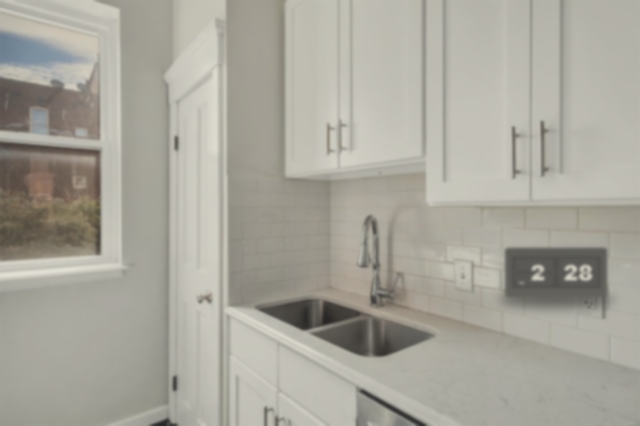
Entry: h=2 m=28
